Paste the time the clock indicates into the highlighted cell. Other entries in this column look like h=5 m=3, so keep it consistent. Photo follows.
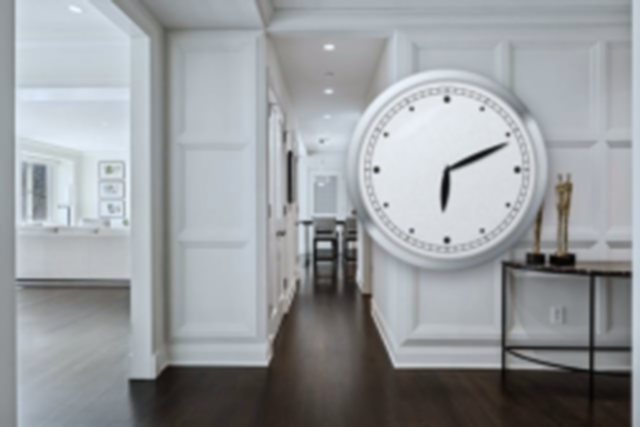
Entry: h=6 m=11
